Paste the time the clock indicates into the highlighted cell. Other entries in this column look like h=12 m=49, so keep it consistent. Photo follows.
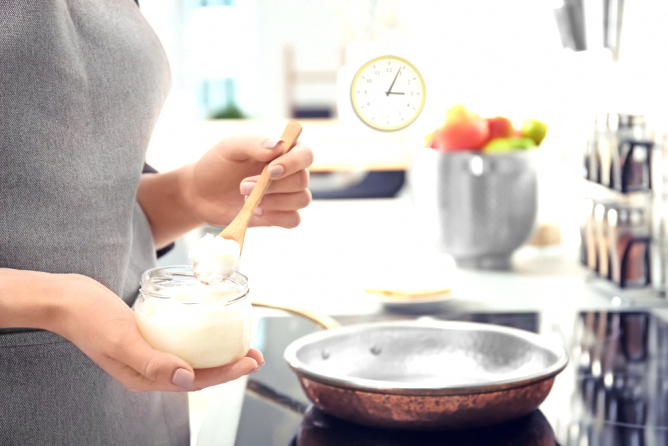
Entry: h=3 m=4
